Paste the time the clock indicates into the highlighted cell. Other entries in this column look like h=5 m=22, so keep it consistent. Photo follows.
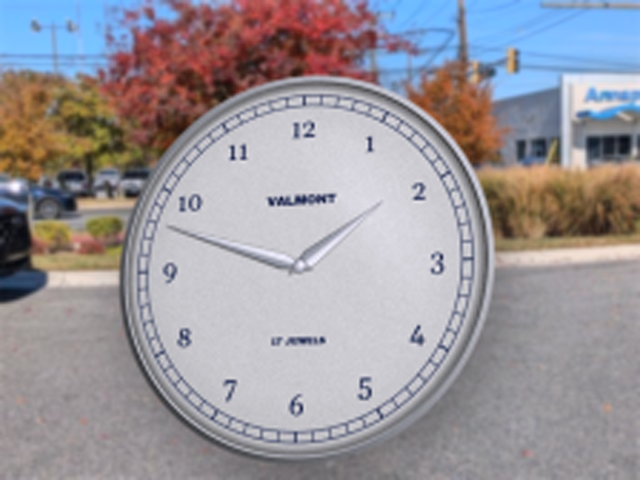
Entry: h=1 m=48
